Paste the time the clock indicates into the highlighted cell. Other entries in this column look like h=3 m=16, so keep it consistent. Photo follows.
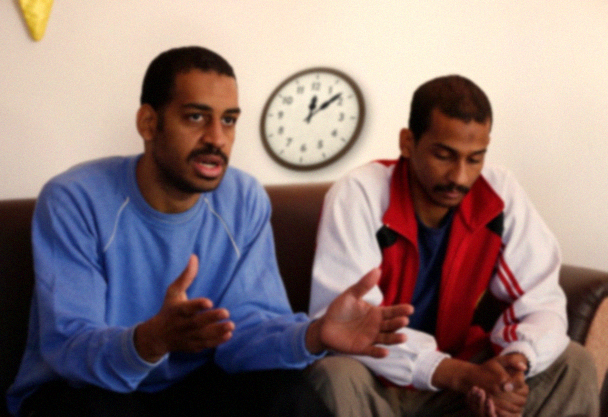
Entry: h=12 m=8
